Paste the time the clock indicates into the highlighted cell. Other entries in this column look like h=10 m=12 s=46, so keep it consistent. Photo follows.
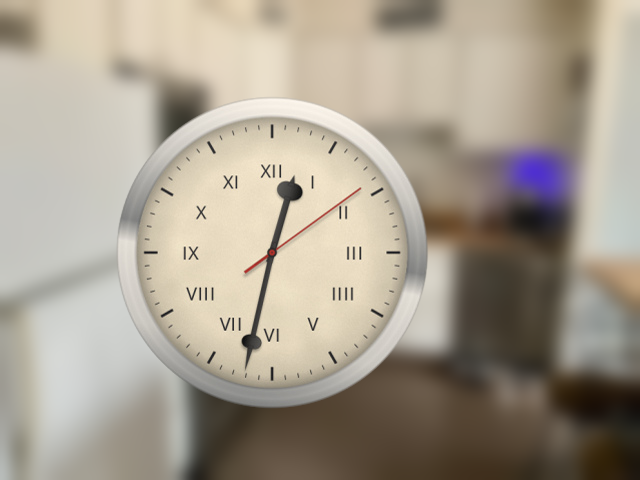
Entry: h=12 m=32 s=9
